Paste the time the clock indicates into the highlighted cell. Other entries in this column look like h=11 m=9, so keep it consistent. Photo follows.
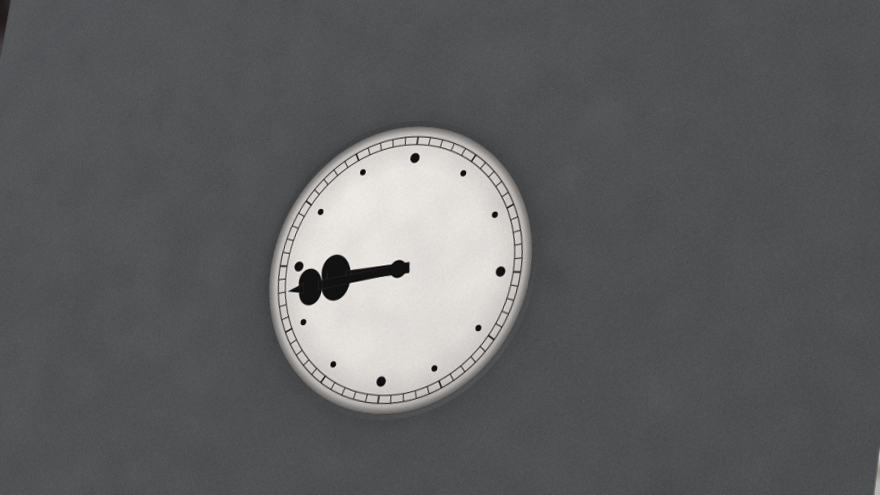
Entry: h=8 m=43
